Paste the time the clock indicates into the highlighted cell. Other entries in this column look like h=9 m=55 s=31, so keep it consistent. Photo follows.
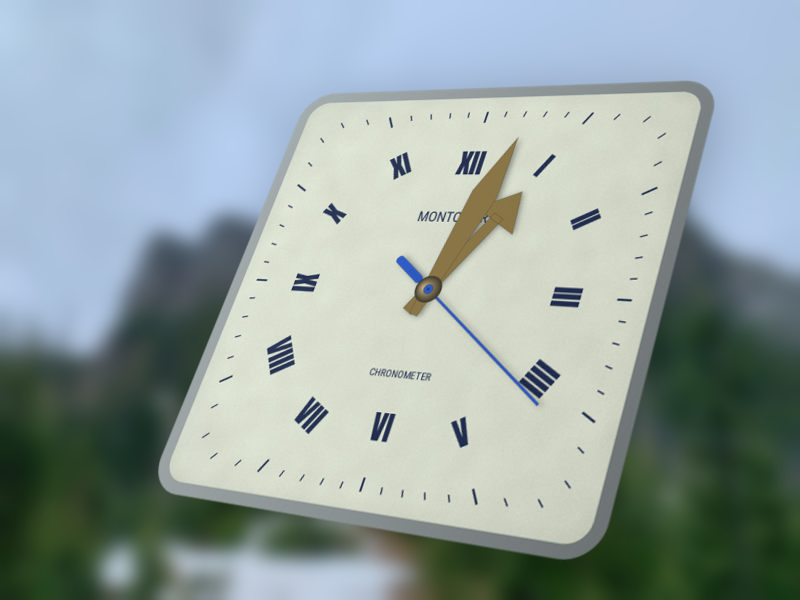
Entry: h=1 m=2 s=21
